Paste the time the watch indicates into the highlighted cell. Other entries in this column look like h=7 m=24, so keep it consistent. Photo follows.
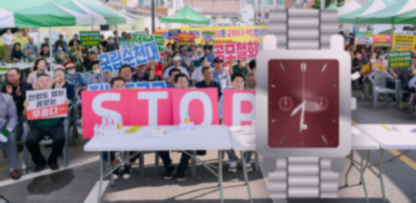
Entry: h=7 m=31
